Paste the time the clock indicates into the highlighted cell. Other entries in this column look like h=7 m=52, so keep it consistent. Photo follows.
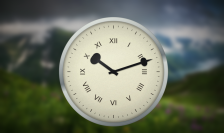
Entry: h=10 m=12
